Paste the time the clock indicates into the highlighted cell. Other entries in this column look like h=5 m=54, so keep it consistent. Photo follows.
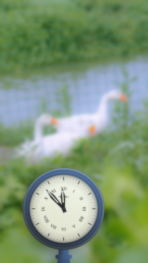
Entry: h=11 m=53
